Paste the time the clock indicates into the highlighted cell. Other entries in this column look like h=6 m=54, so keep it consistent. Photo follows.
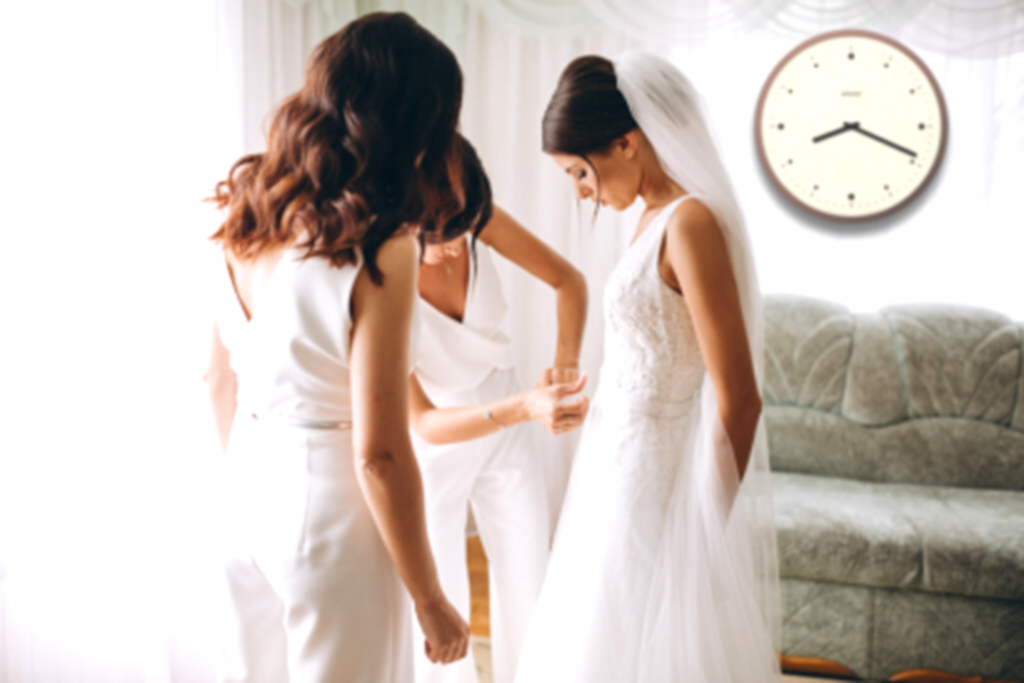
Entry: h=8 m=19
